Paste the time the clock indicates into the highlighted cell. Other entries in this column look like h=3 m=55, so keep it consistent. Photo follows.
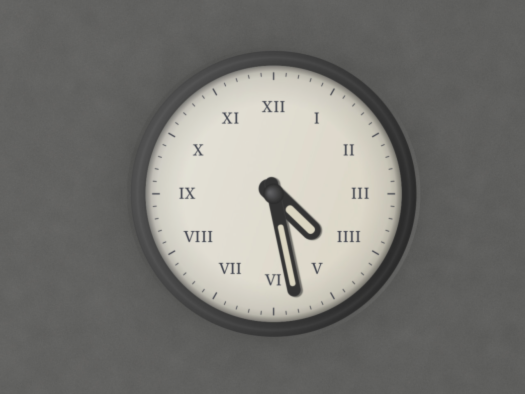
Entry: h=4 m=28
